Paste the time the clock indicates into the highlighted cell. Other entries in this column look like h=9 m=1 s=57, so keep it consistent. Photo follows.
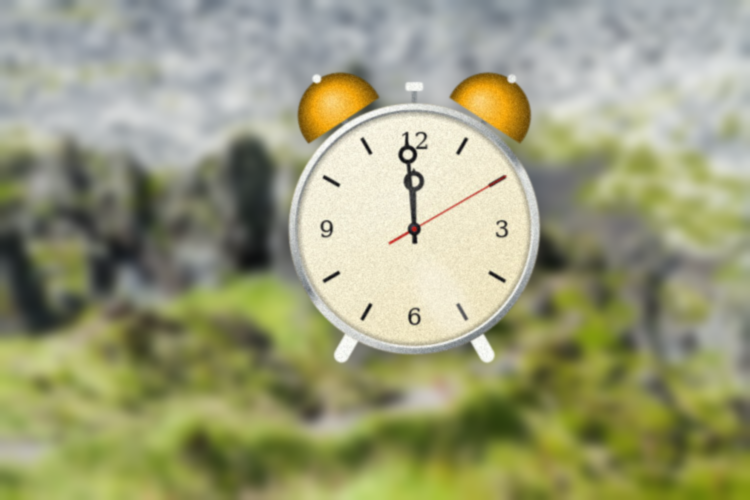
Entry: h=11 m=59 s=10
